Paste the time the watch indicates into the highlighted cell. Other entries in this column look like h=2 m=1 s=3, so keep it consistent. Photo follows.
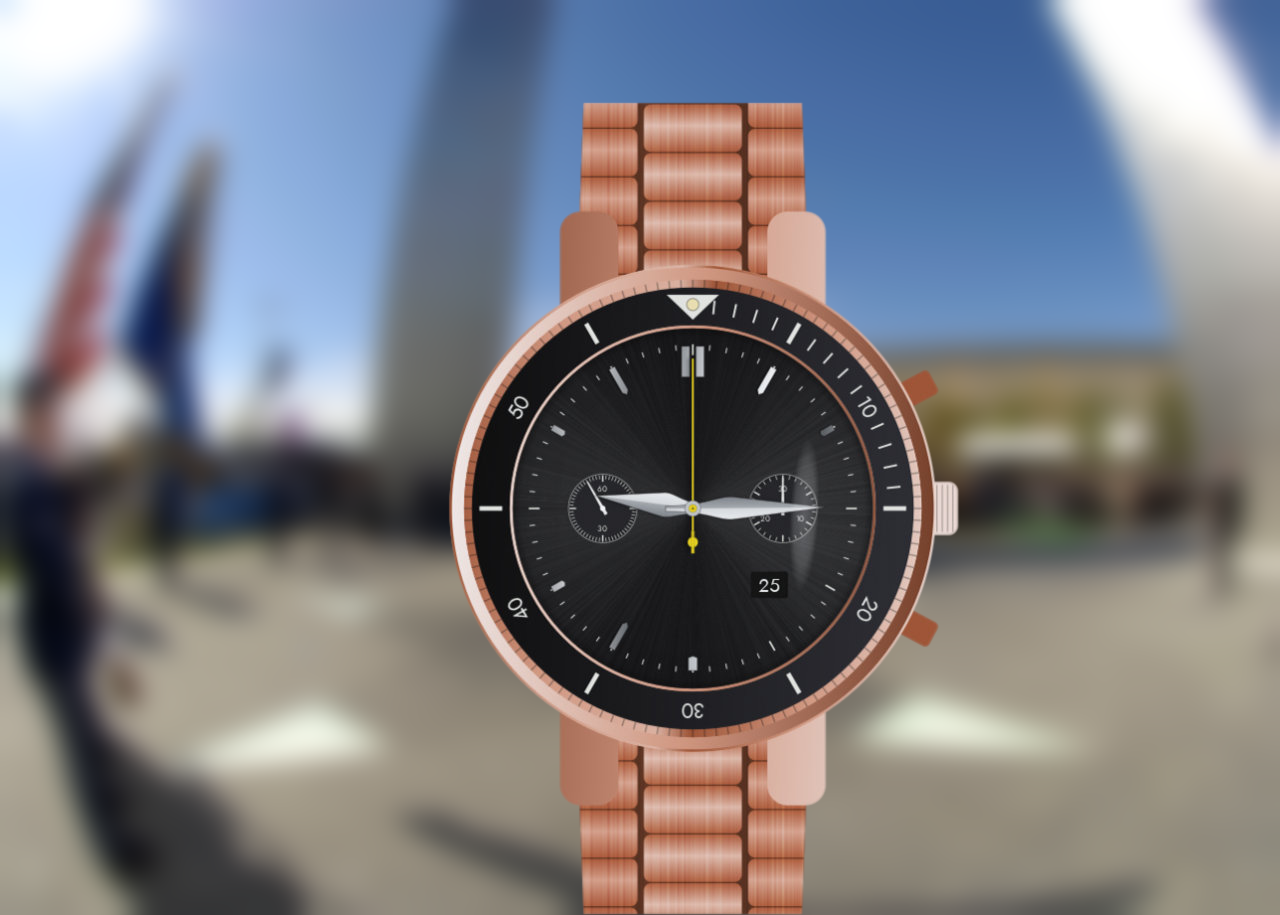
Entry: h=9 m=14 s=55
